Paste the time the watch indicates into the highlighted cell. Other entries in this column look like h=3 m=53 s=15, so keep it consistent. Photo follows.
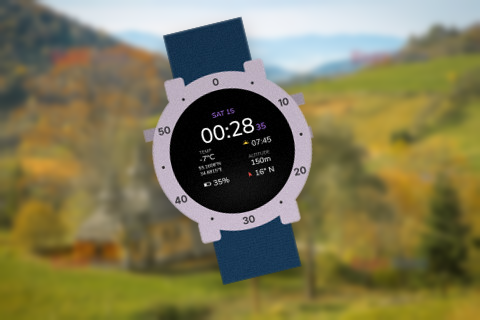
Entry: h=0 m=28 s=35
